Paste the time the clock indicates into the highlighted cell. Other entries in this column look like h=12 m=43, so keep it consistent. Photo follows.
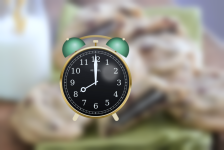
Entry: h=8 m=0
